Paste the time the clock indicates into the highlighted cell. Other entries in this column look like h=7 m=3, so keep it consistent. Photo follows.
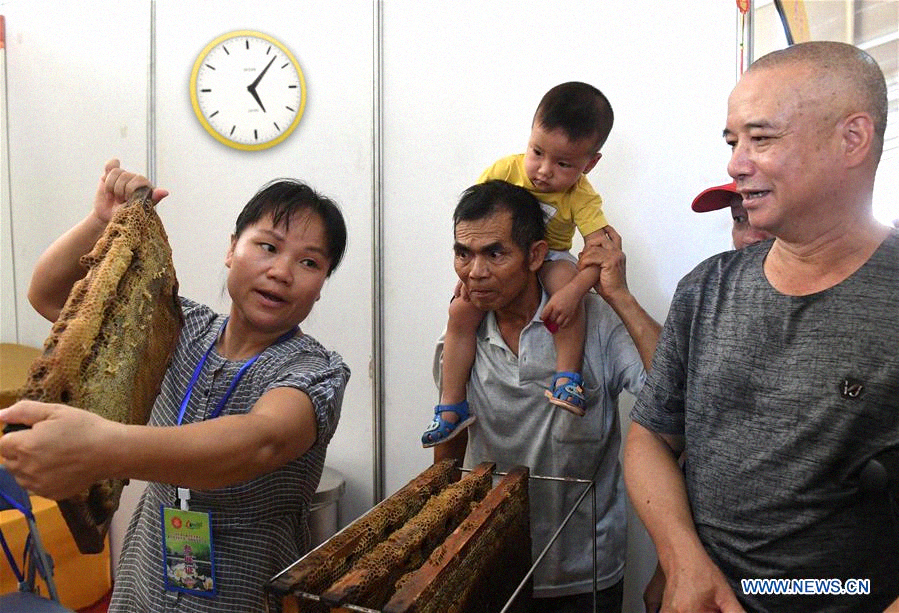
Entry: h=5 m=7
